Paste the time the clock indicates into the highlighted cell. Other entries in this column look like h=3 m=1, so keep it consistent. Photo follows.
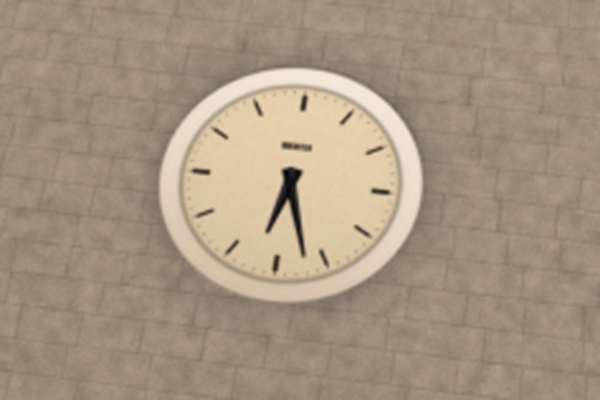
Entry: h=6 m=27
